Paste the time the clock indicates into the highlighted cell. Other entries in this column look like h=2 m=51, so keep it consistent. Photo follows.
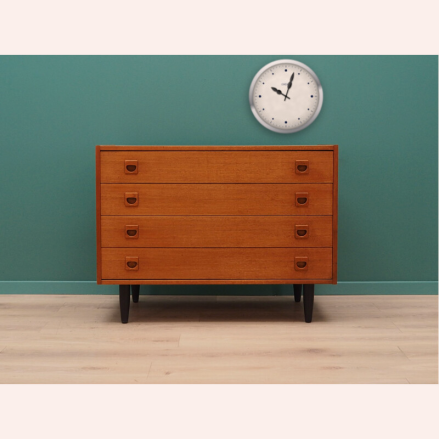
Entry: h=10 m=3
